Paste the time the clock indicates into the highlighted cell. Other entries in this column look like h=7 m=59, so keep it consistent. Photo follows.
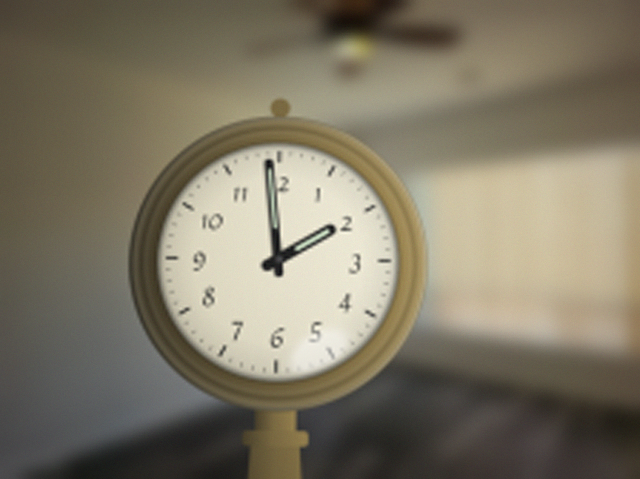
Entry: h=1 m=59
